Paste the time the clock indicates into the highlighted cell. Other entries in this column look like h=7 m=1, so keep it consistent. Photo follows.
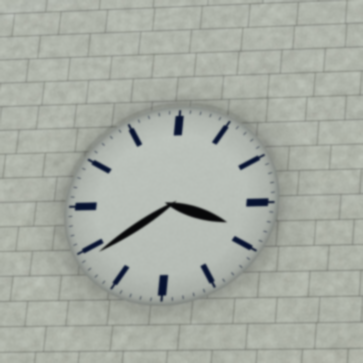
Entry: h=3 m=39
